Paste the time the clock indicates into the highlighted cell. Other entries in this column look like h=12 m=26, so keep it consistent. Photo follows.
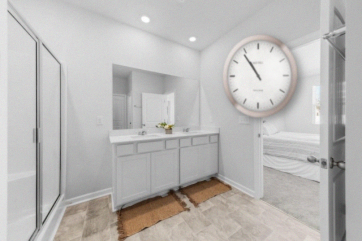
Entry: h=10 m=54
